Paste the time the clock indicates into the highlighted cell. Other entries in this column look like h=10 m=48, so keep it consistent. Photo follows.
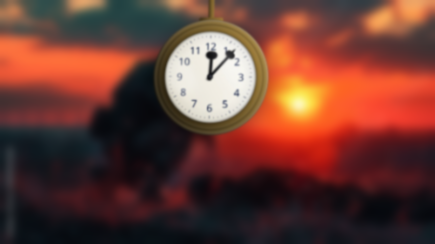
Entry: h=12 m=7
